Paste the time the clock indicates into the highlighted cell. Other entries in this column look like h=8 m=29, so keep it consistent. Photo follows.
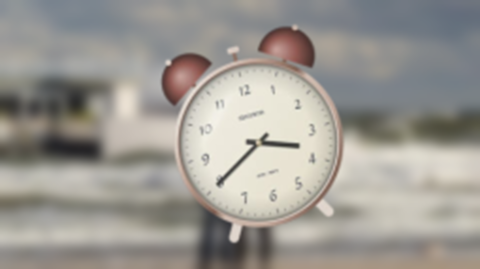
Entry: h=3 m=40
